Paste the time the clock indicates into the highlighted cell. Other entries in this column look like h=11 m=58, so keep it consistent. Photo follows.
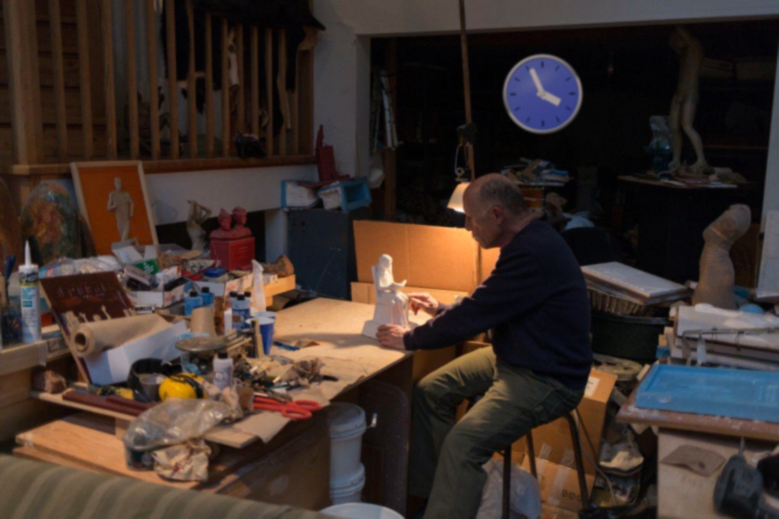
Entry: h=3 m=56
